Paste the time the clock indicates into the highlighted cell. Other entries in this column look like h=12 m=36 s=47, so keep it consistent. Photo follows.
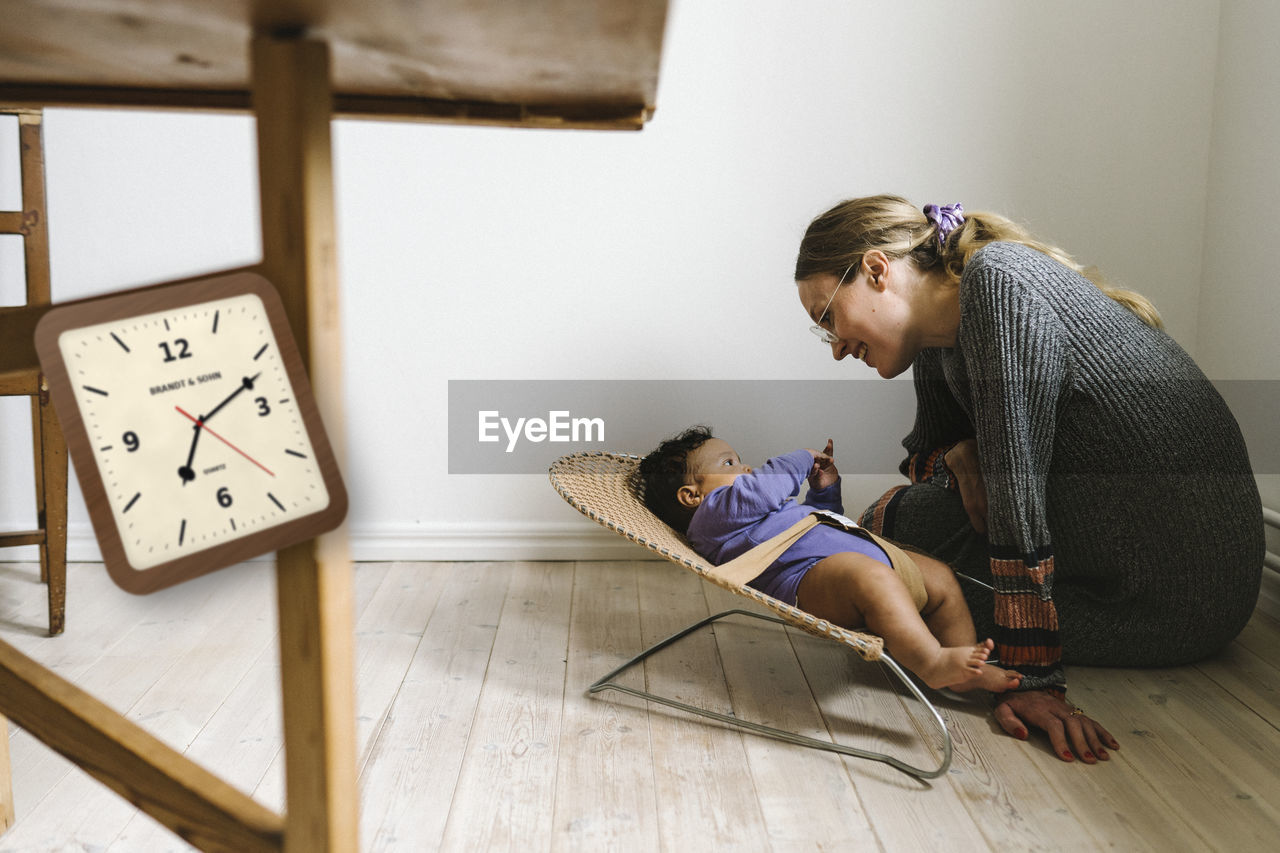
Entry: h=7 m=11 s=23
